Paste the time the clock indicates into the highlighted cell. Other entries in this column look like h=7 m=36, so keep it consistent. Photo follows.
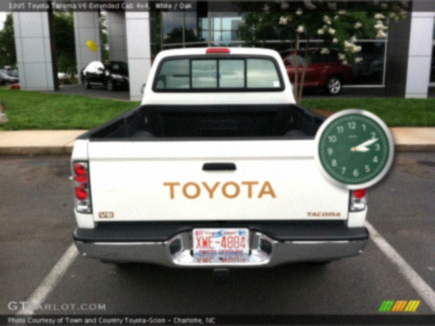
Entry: h=3 m=12
